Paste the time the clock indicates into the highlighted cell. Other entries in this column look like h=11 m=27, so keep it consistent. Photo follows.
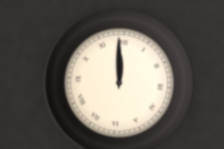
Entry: h=11 m=59
